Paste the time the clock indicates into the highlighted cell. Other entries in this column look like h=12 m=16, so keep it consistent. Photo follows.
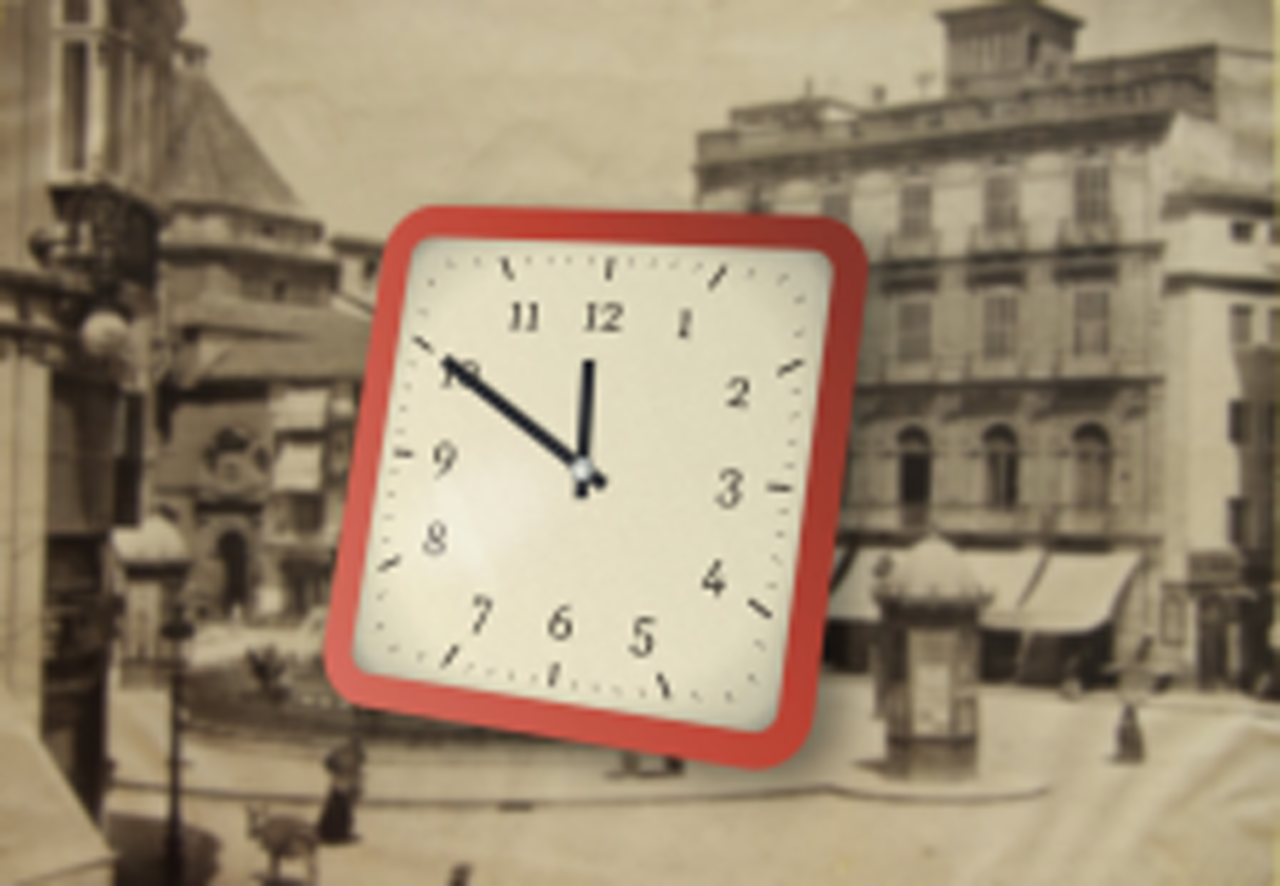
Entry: h=11 m=50
